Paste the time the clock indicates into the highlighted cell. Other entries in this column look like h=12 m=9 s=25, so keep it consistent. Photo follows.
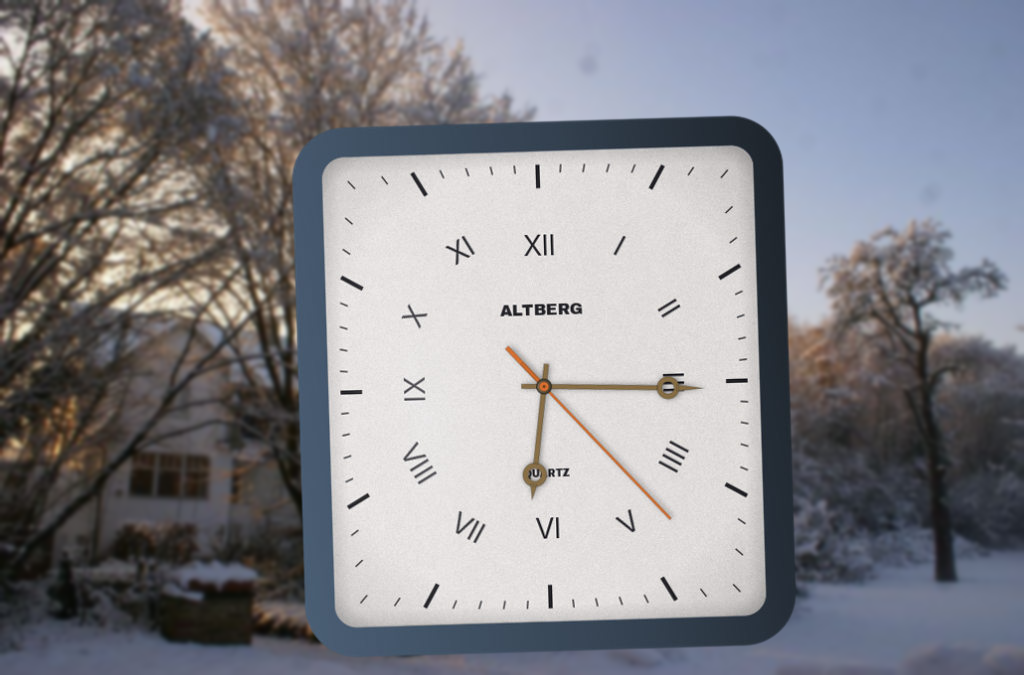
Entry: h=6 m=15 s=23
